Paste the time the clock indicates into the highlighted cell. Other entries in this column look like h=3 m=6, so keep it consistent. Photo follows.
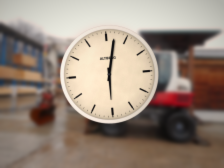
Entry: h=6 m=2
